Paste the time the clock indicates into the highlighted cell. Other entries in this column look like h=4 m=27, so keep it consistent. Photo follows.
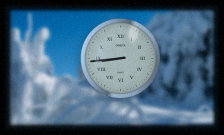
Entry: h=8 m=44
